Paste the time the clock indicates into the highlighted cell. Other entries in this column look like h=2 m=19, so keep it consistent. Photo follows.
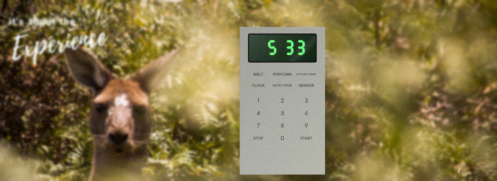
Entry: h=5 m=33
